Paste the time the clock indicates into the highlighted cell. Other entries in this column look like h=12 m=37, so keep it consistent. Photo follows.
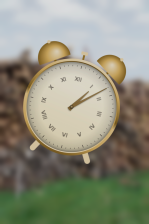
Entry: h=1 m=8
